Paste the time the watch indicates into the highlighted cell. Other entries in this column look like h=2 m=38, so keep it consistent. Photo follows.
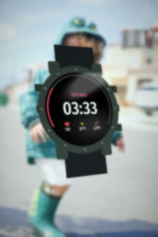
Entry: h=3 m=33
